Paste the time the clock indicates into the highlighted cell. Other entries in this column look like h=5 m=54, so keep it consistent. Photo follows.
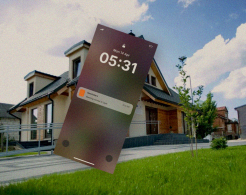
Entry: h=5 m=31
